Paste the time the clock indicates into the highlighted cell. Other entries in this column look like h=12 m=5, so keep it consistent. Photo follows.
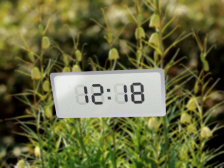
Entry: h=12 m=18
